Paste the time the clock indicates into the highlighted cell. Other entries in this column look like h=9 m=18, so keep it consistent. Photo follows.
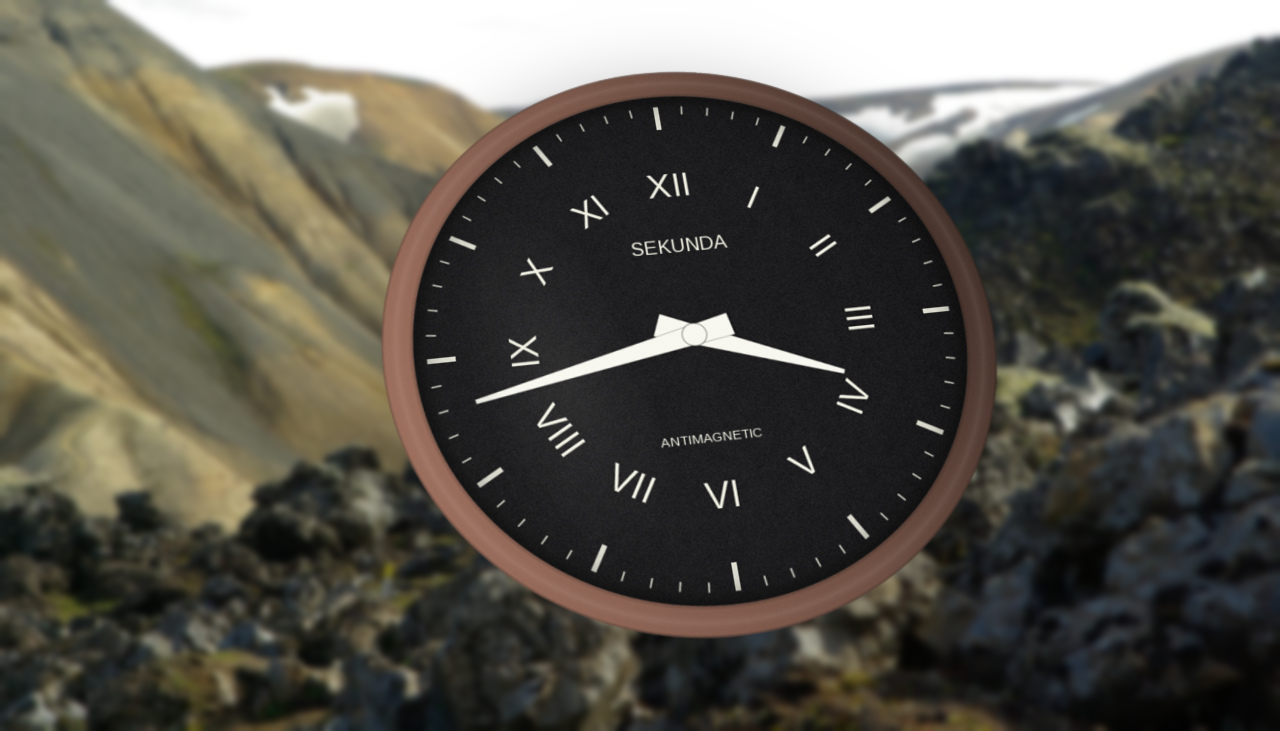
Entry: h=3 m=43
